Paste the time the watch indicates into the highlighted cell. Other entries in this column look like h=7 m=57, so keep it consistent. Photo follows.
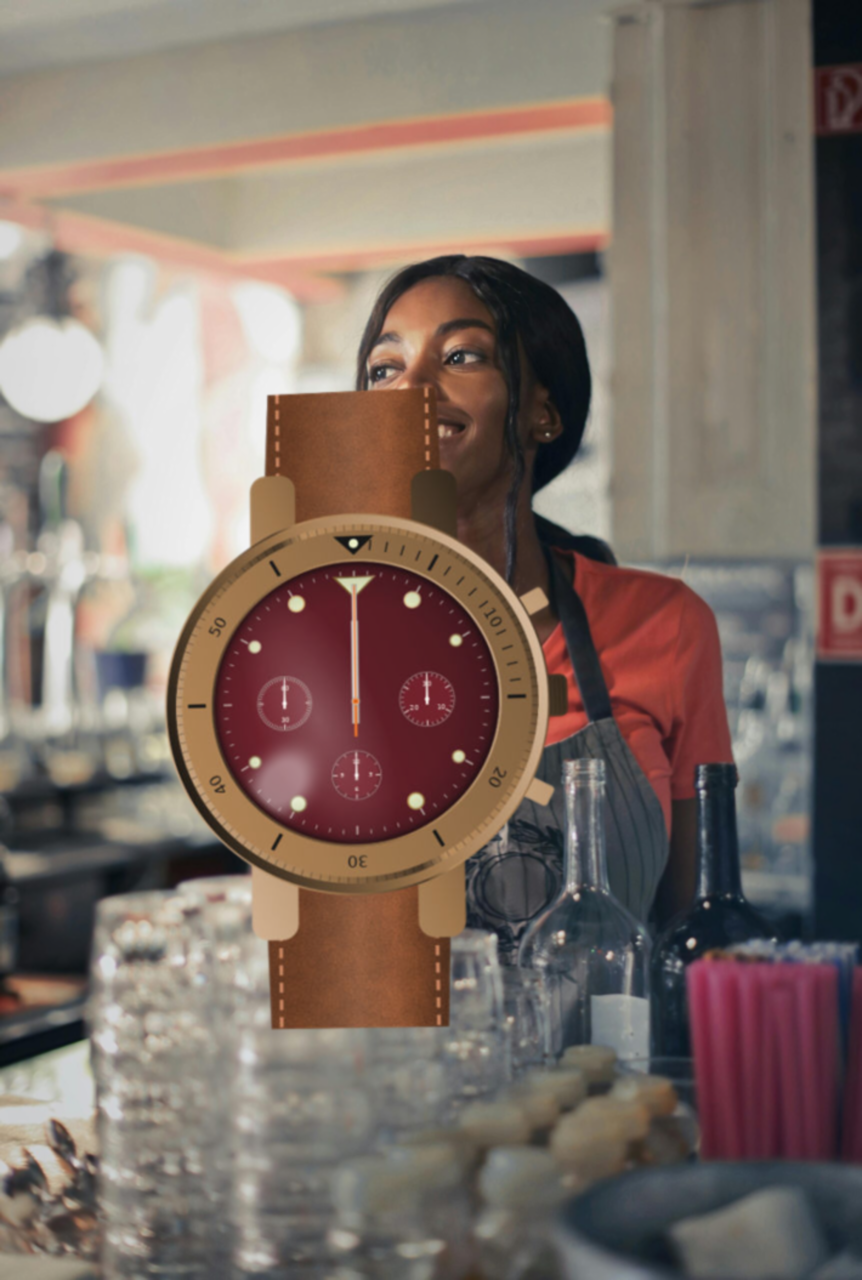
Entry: h=12 m=0
